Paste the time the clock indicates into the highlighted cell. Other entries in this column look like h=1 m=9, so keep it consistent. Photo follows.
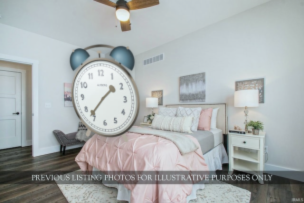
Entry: h=1 m=37
